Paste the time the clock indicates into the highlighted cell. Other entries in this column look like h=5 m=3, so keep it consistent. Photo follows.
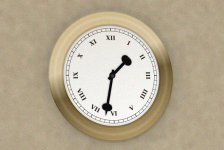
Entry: h=1 m=32
